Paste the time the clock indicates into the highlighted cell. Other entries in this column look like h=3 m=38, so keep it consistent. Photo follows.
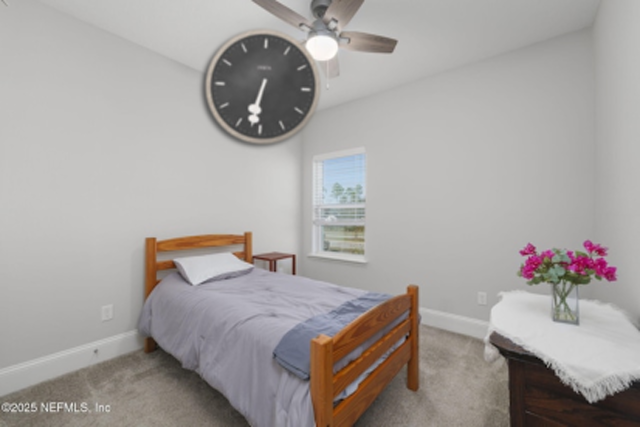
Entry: h=6 m=32
